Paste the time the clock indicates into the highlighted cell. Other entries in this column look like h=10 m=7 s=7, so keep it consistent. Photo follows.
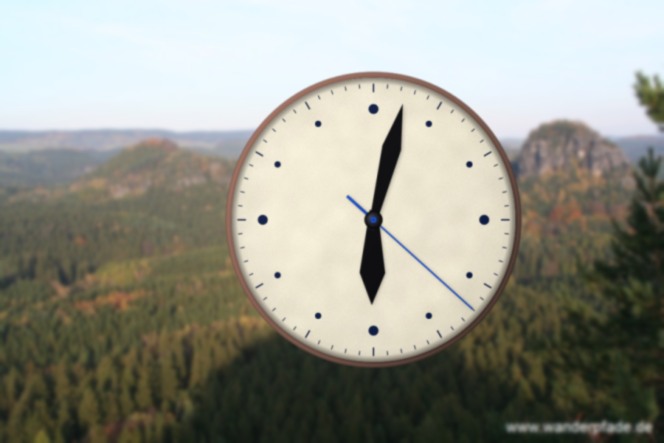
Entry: h=6 m=2 s=22
